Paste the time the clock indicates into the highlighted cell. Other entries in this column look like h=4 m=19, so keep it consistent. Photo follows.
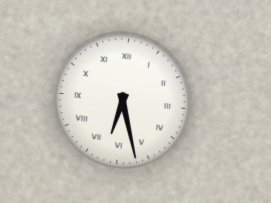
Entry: h=6 m=27
